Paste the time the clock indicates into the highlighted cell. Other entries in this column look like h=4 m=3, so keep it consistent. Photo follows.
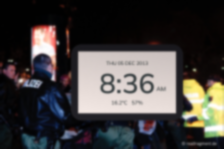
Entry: h=8 m=36
